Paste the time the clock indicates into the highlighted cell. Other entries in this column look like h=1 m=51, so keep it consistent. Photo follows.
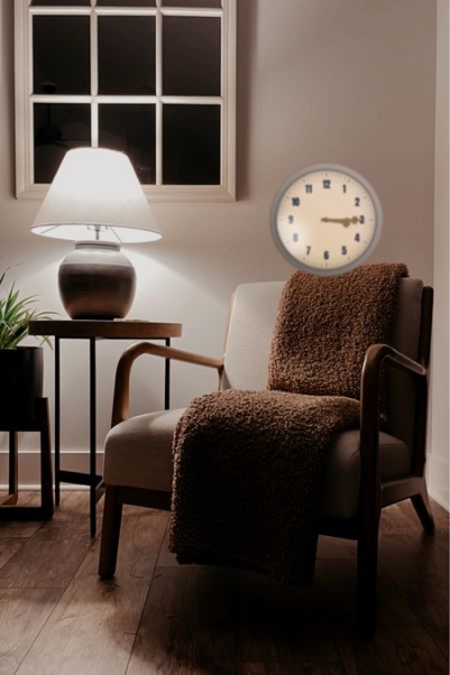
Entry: h=3 m=15
